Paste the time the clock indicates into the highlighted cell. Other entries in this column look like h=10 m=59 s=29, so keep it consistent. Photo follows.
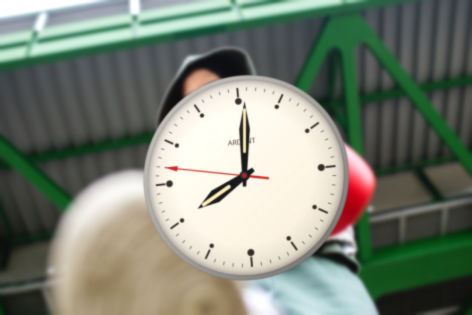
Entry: h=8 m=0 s=47
